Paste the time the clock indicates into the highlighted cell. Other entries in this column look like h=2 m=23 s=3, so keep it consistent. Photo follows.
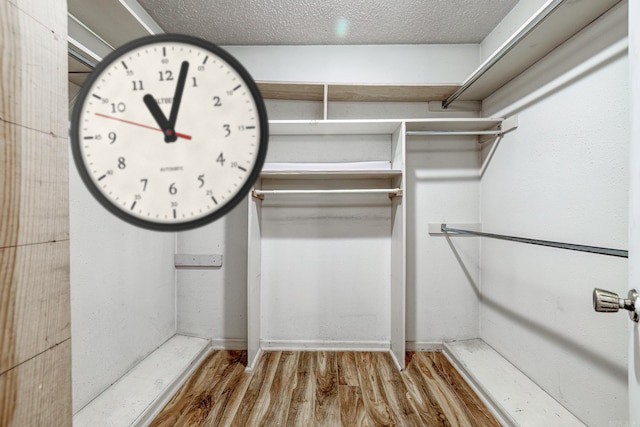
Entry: h=11 m=2 s=48
